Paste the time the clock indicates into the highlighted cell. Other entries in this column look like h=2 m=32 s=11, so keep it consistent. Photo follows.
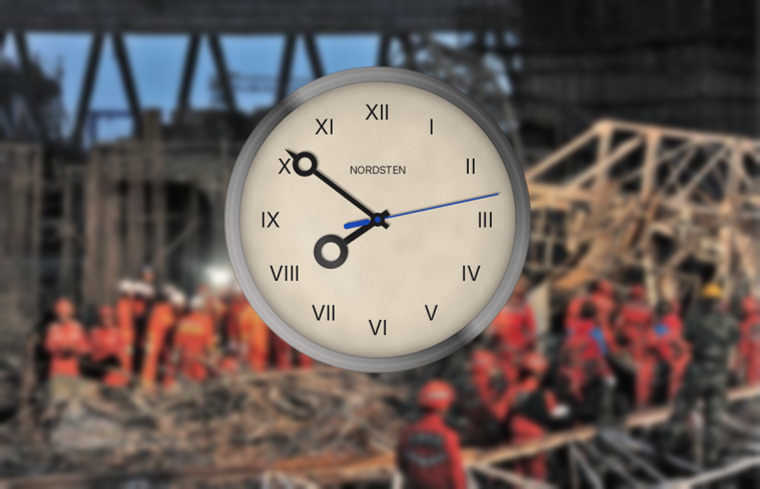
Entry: h=7 m=51 s=13
